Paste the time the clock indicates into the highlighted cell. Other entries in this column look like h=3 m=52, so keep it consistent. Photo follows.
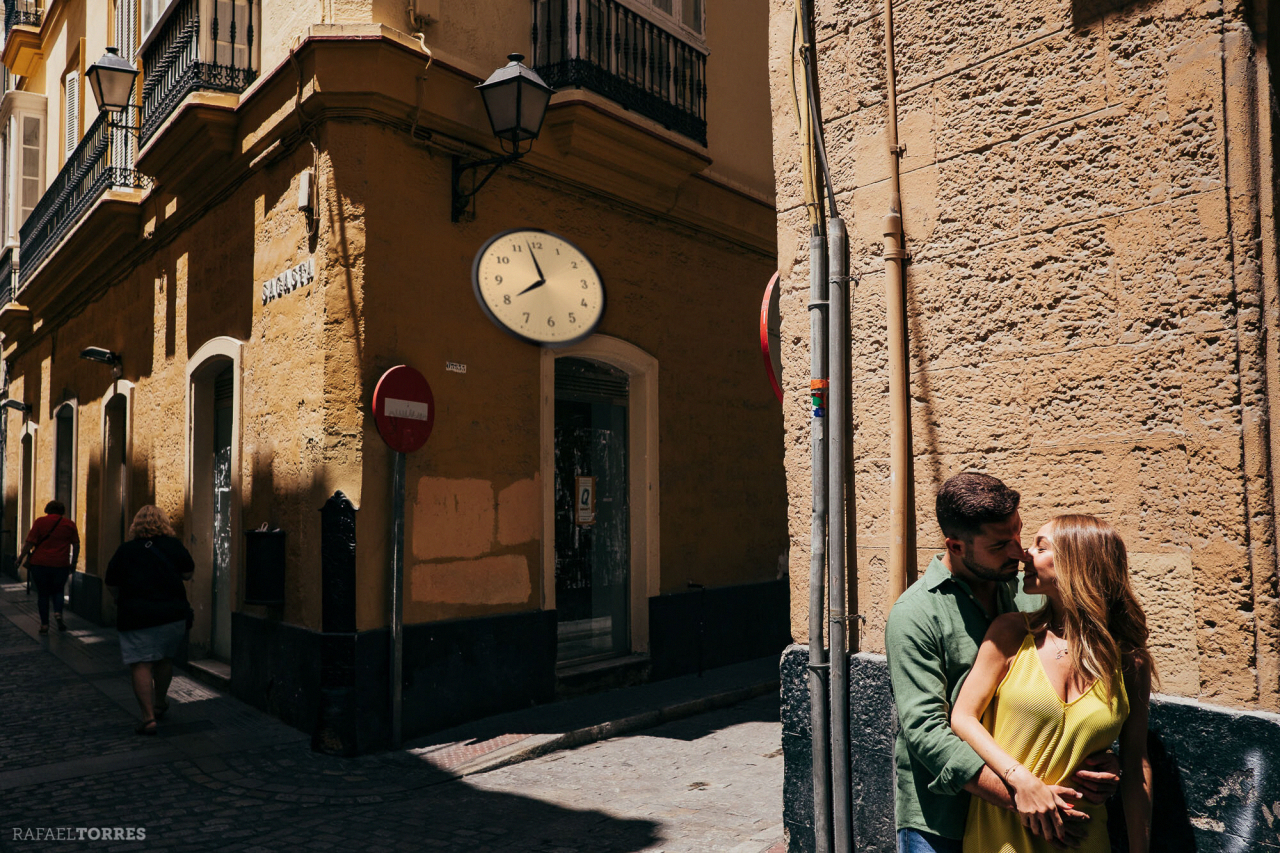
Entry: h=7 m=58
